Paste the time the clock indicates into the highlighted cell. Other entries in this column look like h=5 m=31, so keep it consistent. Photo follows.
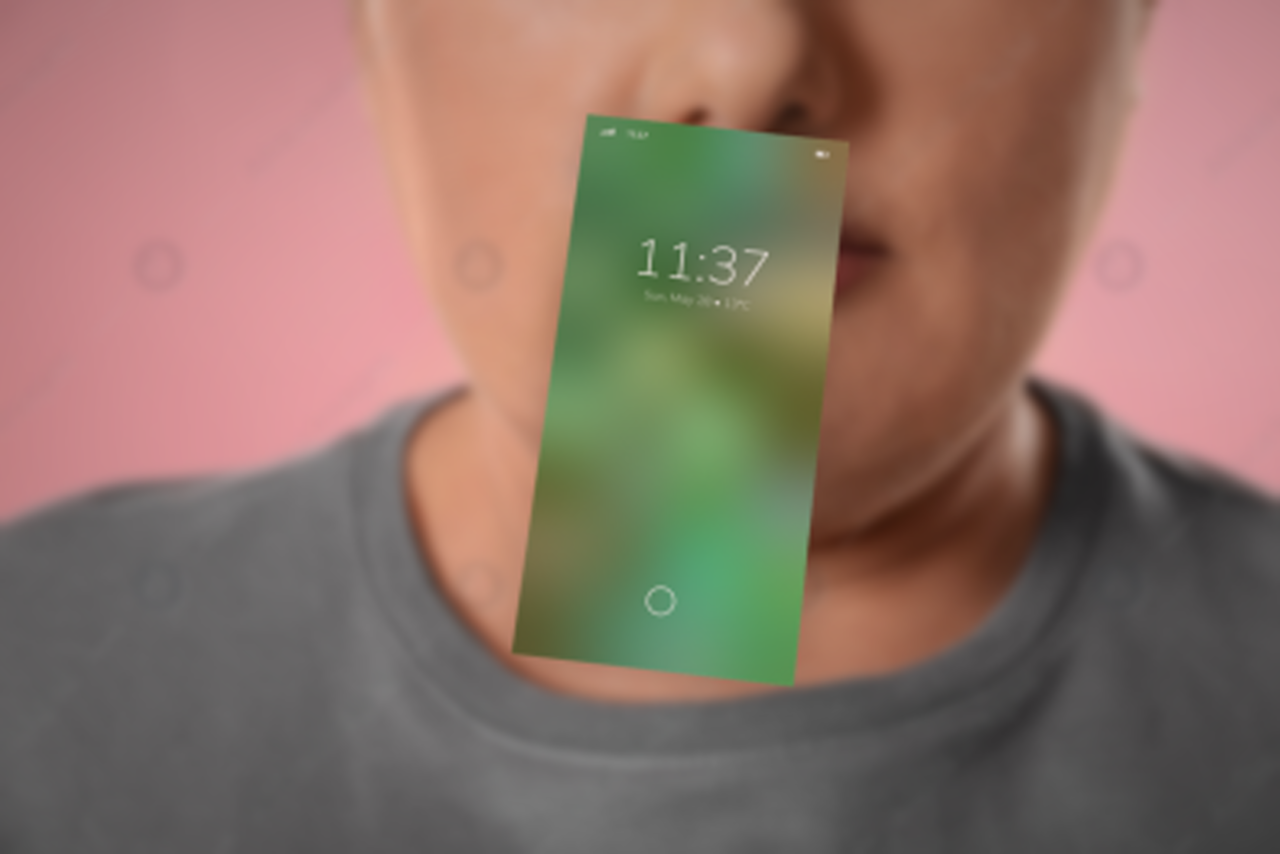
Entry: h=11 m=37
